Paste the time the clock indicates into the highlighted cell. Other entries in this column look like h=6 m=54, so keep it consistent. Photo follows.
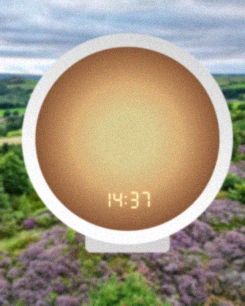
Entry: h=14 m=37
